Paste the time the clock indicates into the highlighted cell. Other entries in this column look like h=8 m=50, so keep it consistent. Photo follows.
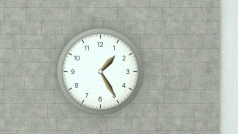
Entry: h=1 m=25
